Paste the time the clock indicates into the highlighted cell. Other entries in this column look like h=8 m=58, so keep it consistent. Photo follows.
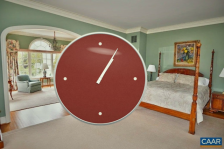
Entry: h=1 m=5
